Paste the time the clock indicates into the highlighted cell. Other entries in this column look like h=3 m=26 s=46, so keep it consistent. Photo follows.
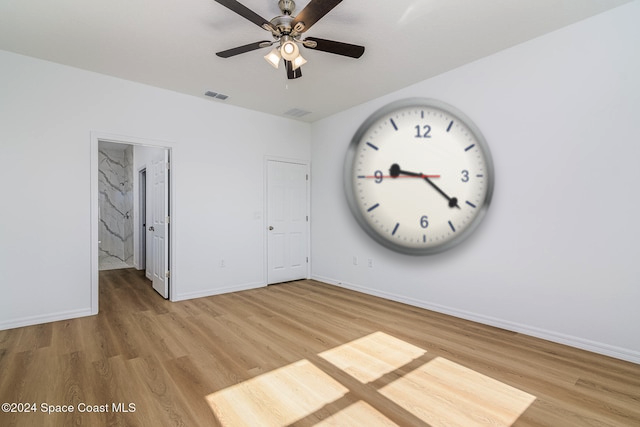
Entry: h=9 m=21 s=45
